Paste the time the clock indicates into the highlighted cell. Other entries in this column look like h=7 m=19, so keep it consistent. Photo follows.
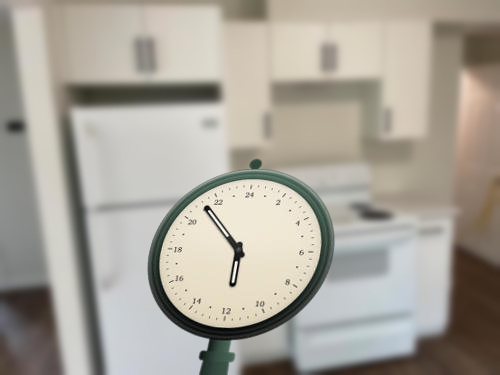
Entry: h=11 m=53
